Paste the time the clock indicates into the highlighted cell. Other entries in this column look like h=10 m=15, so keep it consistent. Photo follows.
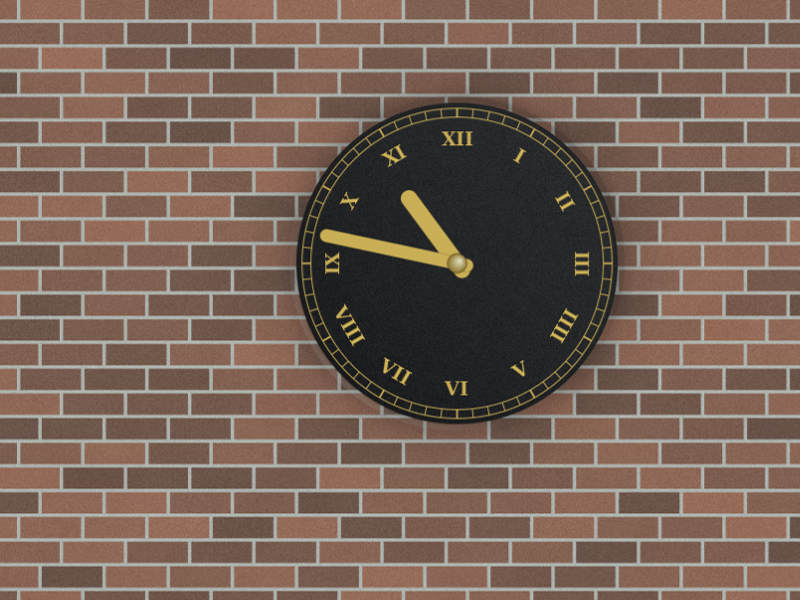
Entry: h=10 m=47
